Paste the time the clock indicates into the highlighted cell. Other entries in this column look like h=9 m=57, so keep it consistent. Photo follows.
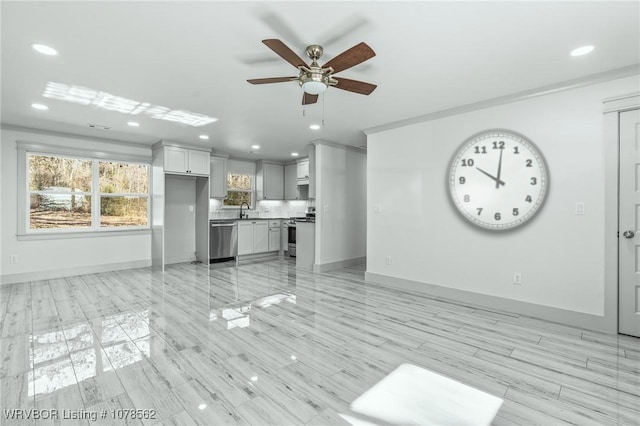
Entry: h=10 m=1
